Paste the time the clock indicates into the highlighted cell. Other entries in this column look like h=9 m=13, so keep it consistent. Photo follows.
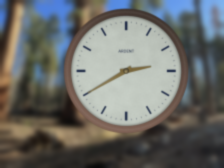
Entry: h=2 m=40
